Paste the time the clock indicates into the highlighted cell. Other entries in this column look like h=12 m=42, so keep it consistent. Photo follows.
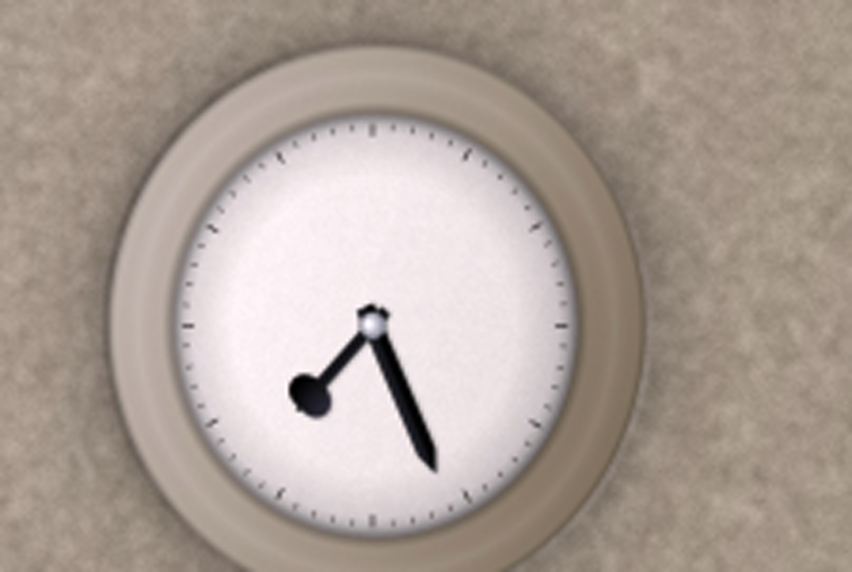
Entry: h=7 m=26
